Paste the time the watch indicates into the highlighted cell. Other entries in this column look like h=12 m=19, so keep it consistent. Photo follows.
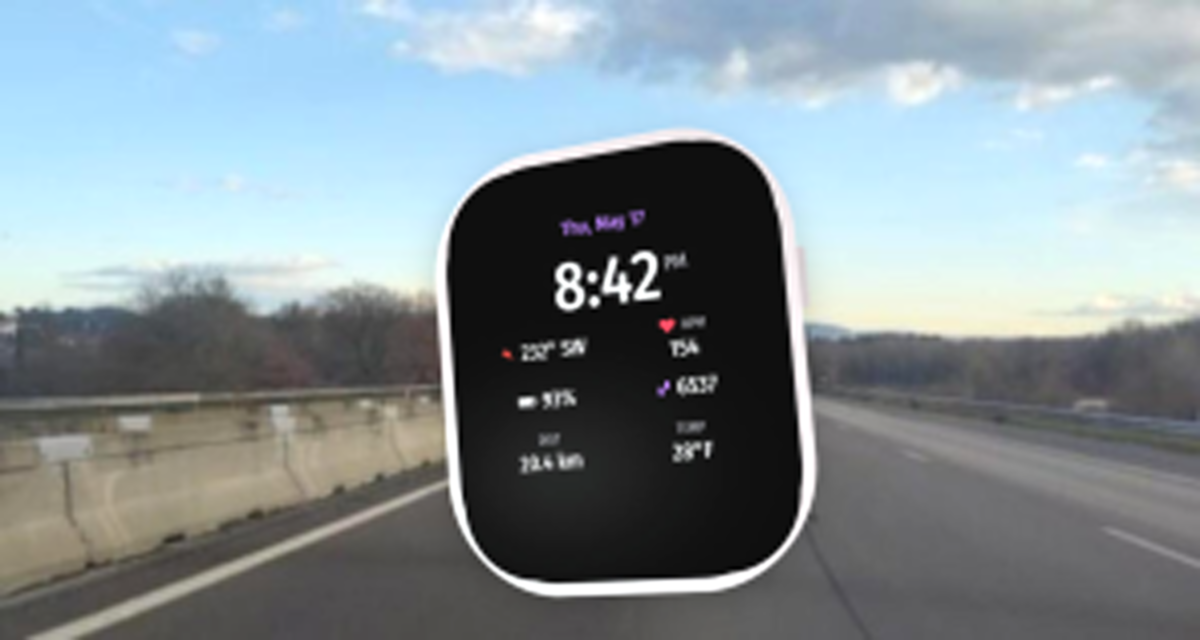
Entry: h=8 m=42
